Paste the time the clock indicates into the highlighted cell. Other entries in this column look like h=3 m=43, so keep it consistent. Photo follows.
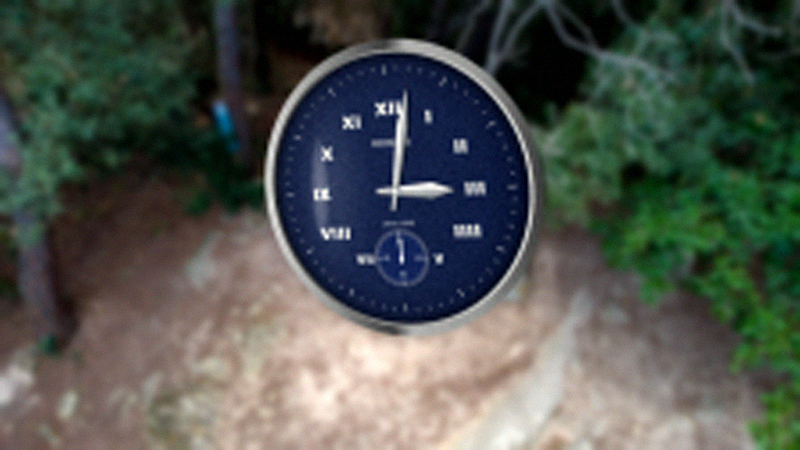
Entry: h=3 m=2
